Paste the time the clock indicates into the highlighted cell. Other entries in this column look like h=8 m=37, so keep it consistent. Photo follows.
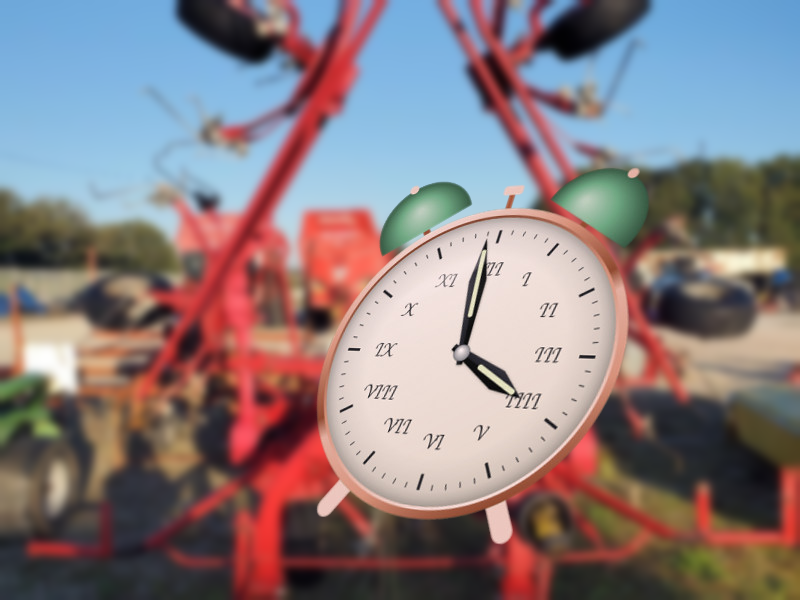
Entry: h=3 m=59
